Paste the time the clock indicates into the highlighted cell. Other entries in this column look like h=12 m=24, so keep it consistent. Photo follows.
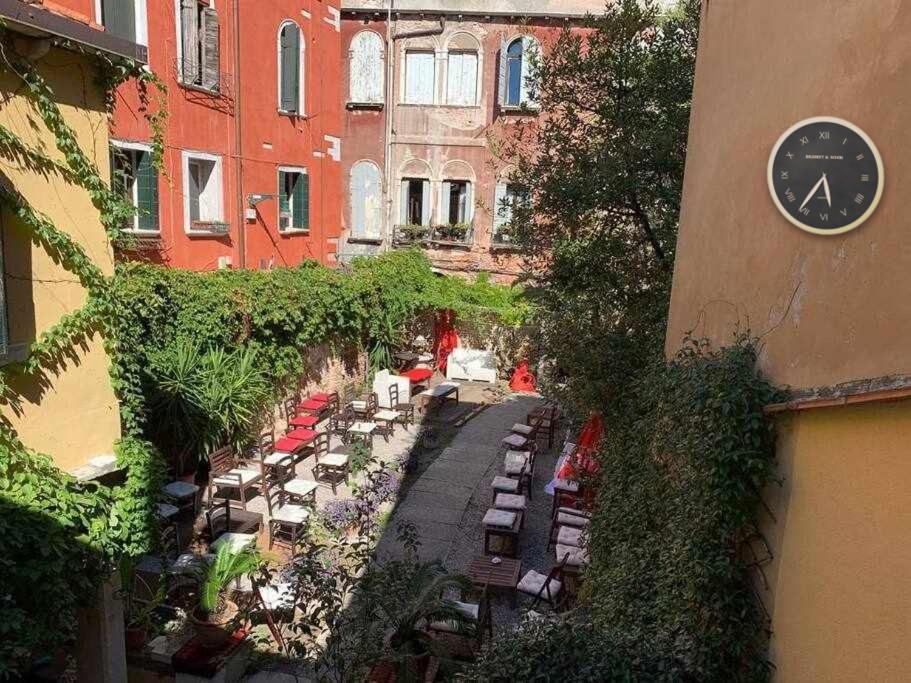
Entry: h=5 m=36
